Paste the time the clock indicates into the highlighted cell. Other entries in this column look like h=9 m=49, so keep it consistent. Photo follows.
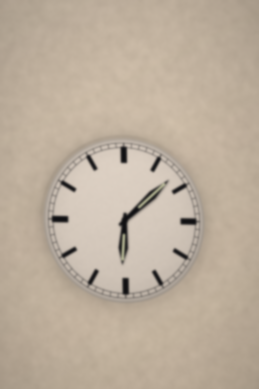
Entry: h=6 m=8
